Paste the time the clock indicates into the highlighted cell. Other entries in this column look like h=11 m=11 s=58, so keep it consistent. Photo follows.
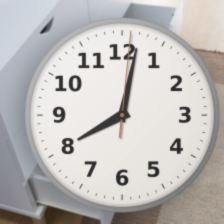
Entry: h=8 m=2 s=1
